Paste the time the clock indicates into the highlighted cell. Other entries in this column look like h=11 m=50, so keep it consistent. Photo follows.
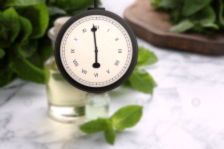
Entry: h=5 m=59
